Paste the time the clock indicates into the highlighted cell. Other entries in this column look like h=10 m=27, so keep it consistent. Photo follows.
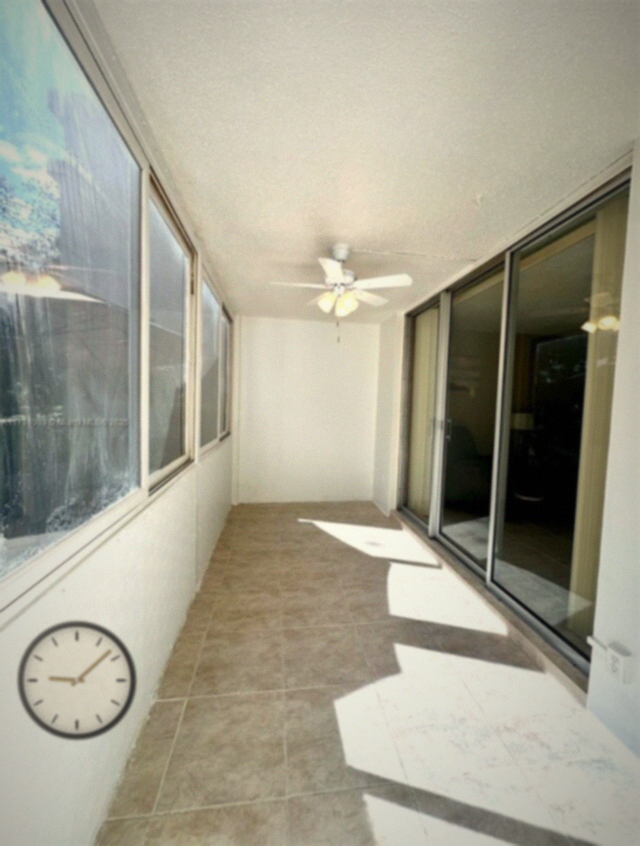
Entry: h=9 m=8
